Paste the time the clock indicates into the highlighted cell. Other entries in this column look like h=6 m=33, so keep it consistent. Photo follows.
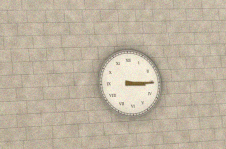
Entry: h=3 m=15
